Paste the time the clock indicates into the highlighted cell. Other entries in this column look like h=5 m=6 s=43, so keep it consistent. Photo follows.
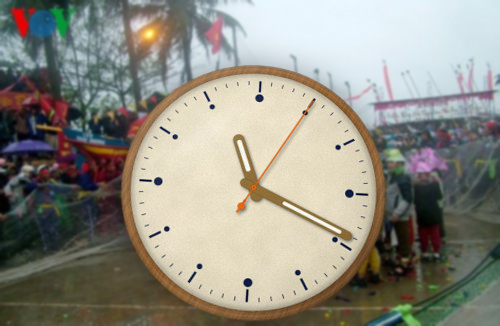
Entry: h=11 m=19 s=5
